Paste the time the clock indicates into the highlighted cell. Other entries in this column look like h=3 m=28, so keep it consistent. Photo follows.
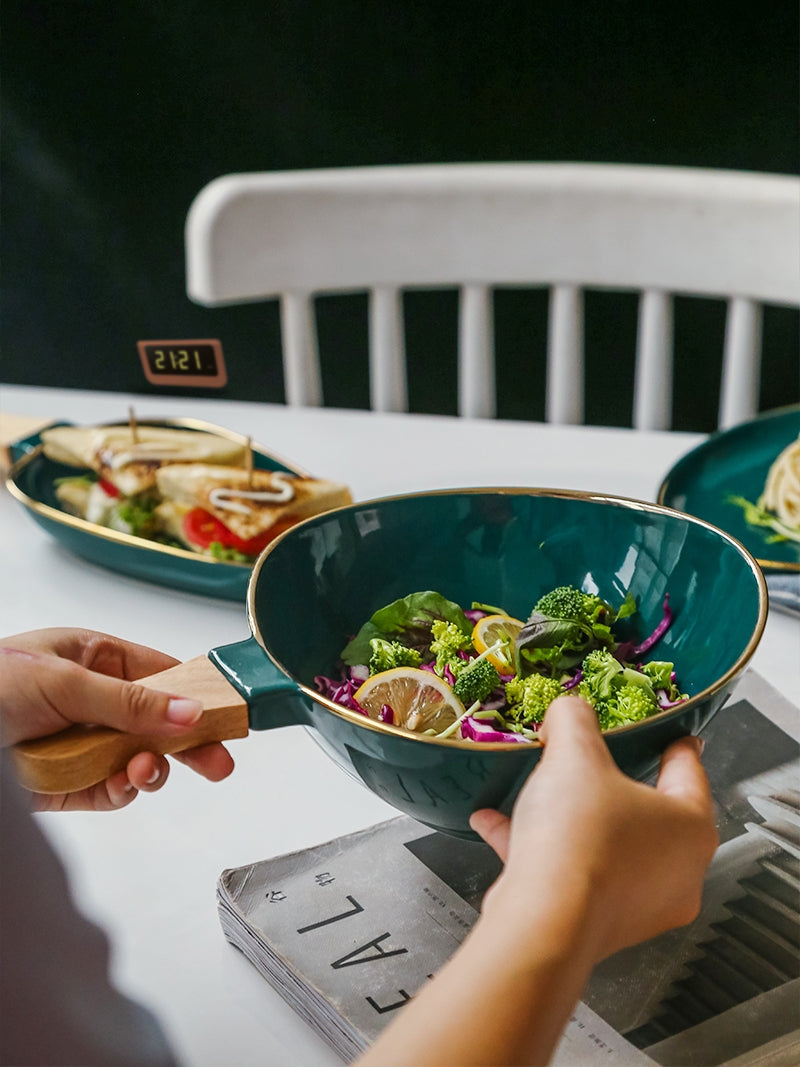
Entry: h=21 m=21
